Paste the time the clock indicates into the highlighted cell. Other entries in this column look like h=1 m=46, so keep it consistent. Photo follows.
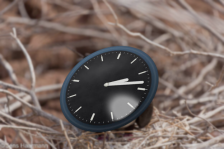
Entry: h=2 m=13
